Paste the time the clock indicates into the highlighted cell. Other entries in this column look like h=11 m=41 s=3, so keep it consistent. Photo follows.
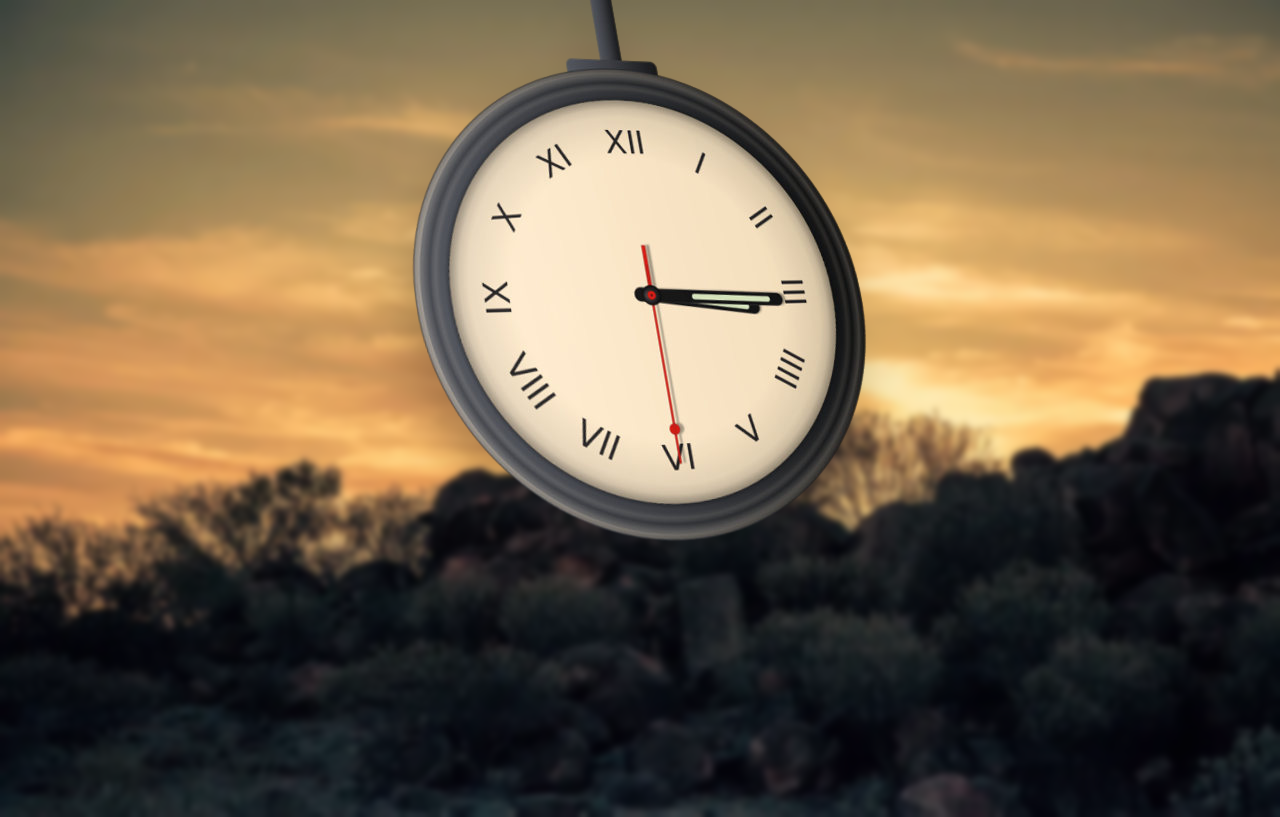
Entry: h=3 m=15 s=30
